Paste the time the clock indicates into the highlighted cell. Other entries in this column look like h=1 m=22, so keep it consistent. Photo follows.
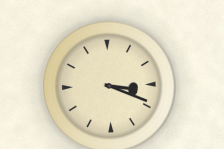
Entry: h=3 m=19
